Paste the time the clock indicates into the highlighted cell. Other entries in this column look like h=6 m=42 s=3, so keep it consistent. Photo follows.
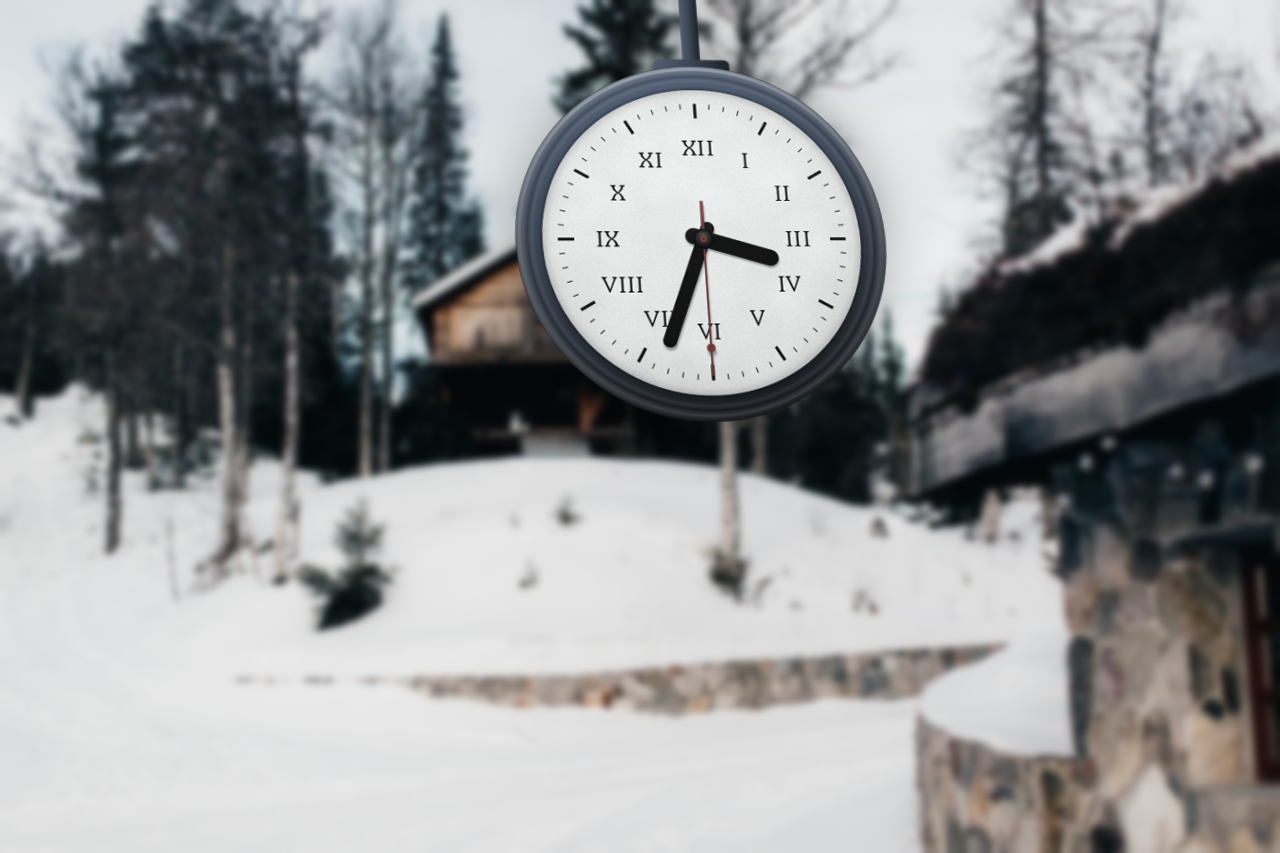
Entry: h=3 m=33 s=30
